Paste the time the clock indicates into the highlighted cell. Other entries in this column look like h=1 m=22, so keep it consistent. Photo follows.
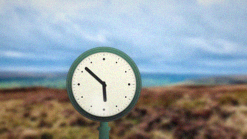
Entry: h=5 m=52
